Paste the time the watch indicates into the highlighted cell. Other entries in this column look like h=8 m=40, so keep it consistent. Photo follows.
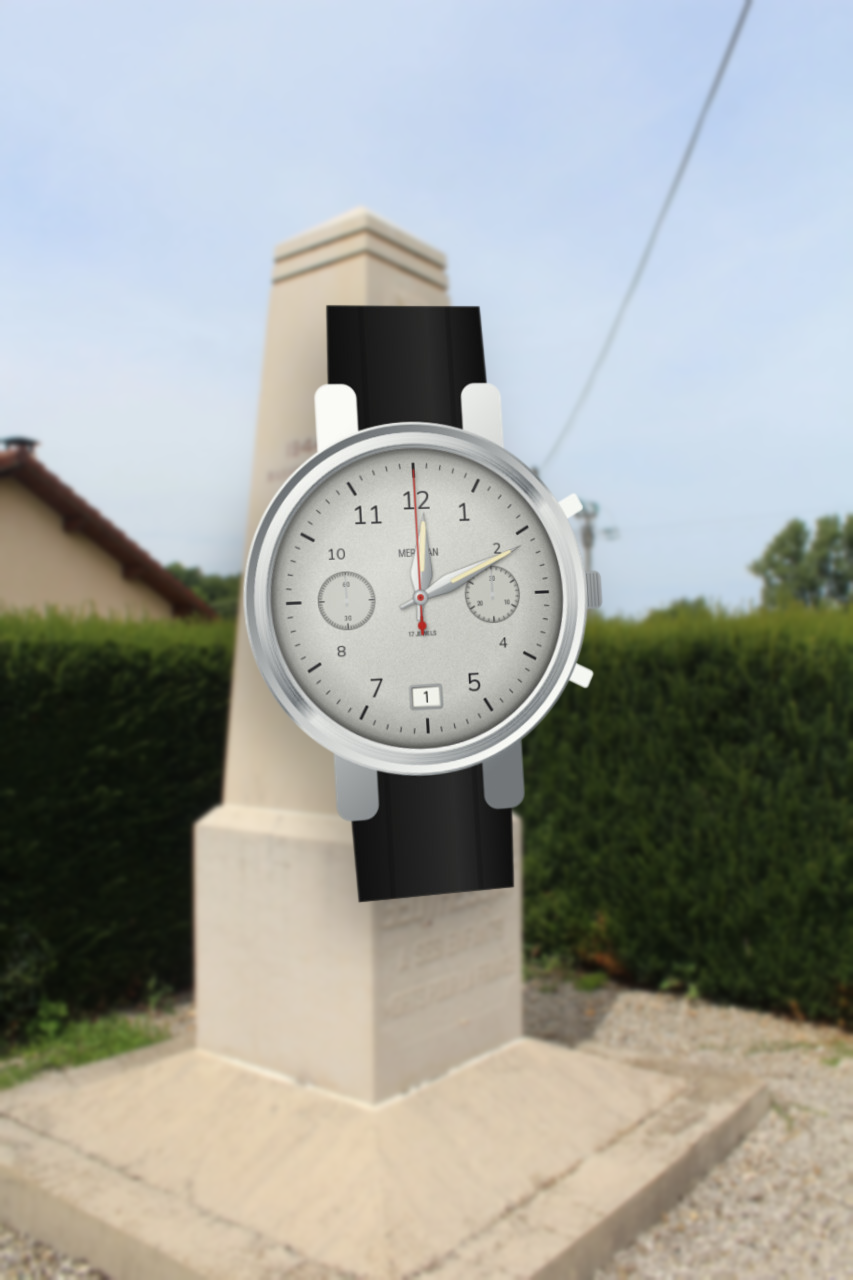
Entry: h=12 m=11
